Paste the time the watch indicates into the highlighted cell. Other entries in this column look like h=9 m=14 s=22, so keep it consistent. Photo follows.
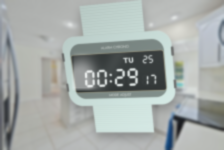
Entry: h=0 m=29 s=17
